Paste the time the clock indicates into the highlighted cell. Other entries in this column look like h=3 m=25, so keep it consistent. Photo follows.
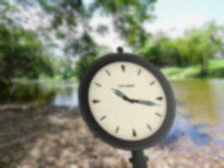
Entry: h=10 m=17
